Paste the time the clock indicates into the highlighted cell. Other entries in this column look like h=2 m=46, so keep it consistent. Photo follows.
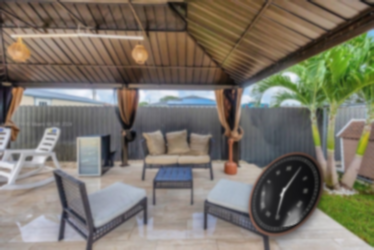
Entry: h=6 m=5
